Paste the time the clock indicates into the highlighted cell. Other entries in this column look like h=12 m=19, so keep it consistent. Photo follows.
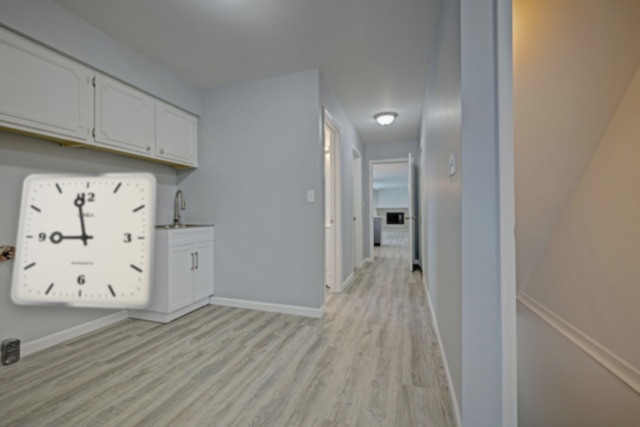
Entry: h=8 m=58
